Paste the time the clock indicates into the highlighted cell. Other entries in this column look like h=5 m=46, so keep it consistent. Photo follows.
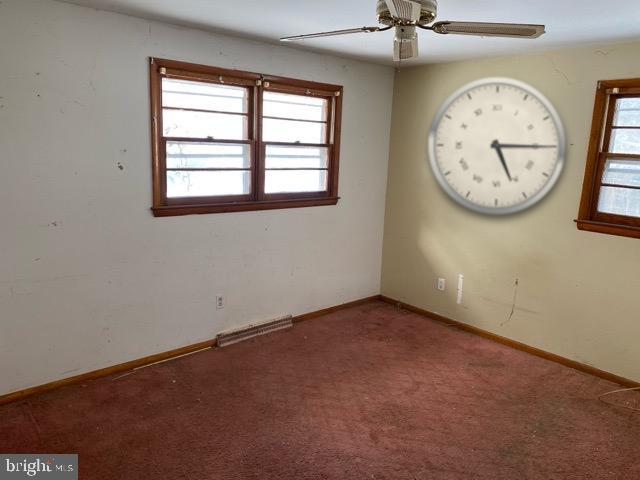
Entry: h=5 m=15
